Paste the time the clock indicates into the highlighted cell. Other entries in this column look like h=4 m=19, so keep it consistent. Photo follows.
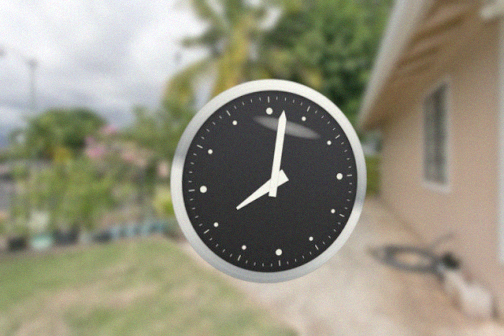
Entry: h=8 m=2
